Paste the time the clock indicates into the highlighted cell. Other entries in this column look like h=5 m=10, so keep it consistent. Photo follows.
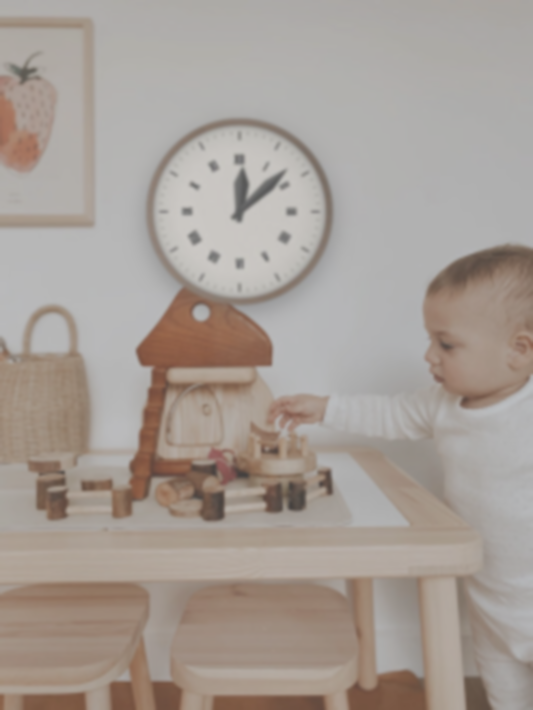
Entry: h=12 m=8
